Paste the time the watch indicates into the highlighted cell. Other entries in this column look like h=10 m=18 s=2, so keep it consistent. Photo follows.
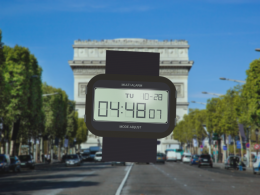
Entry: h=4 m=48 s=7
